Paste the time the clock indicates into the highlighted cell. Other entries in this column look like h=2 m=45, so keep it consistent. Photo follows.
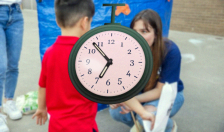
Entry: h=6 m=53
